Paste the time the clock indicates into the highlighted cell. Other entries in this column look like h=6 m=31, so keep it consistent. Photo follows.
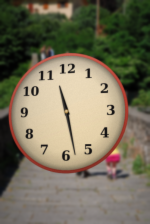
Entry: h=11 m=28
